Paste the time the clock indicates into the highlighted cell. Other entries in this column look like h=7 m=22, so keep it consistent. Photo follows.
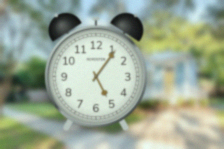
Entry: h=5 m=6
